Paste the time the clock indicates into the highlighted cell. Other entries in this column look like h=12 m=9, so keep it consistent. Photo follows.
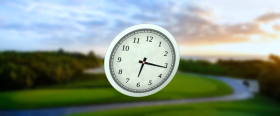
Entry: h=6 m=16
